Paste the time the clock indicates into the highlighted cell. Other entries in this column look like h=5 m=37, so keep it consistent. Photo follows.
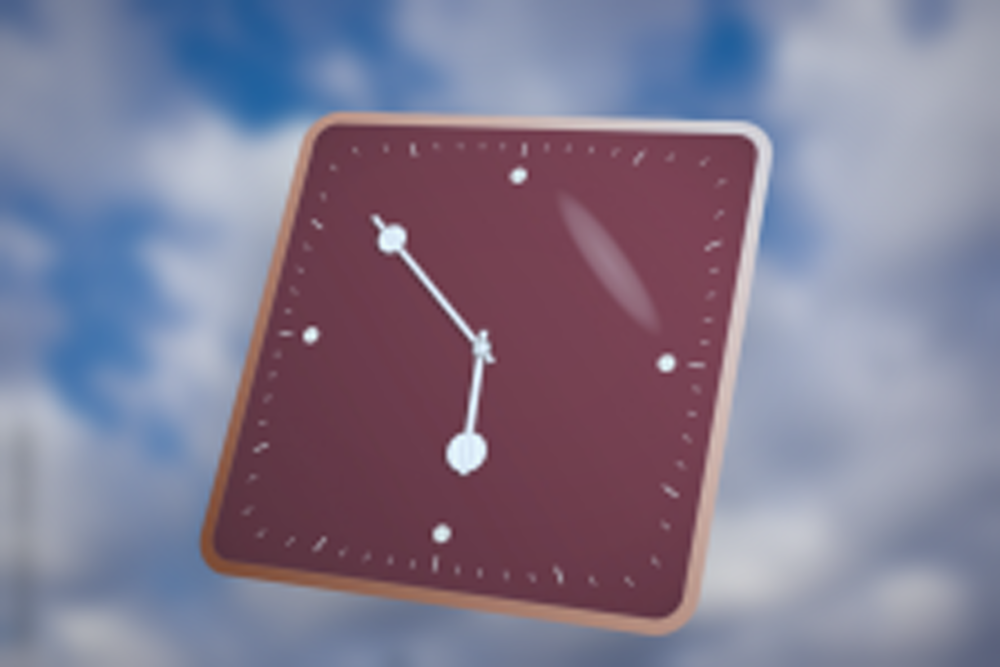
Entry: h=5 m=52
